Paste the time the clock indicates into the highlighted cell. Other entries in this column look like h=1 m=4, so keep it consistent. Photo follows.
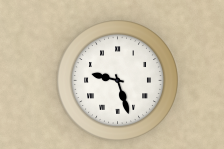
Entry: h=9 m=27
